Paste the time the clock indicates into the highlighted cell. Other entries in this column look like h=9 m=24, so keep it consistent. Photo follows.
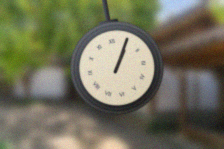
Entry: h=1 m=5
